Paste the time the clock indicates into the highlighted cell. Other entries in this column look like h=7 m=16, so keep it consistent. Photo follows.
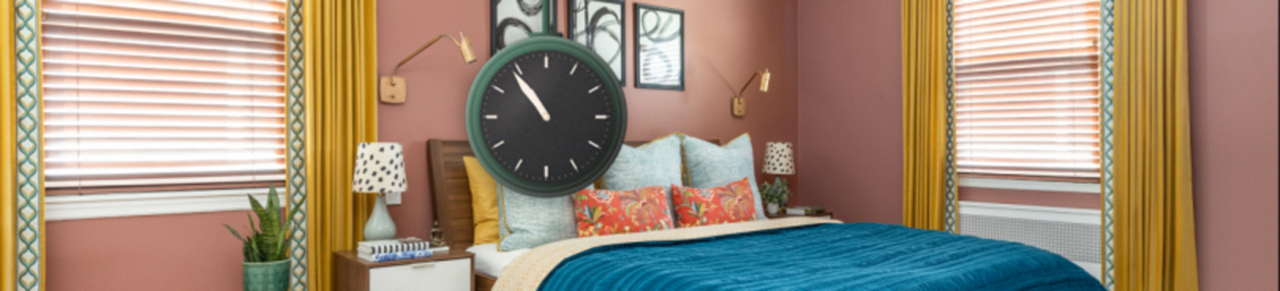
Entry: h=10 m=54
